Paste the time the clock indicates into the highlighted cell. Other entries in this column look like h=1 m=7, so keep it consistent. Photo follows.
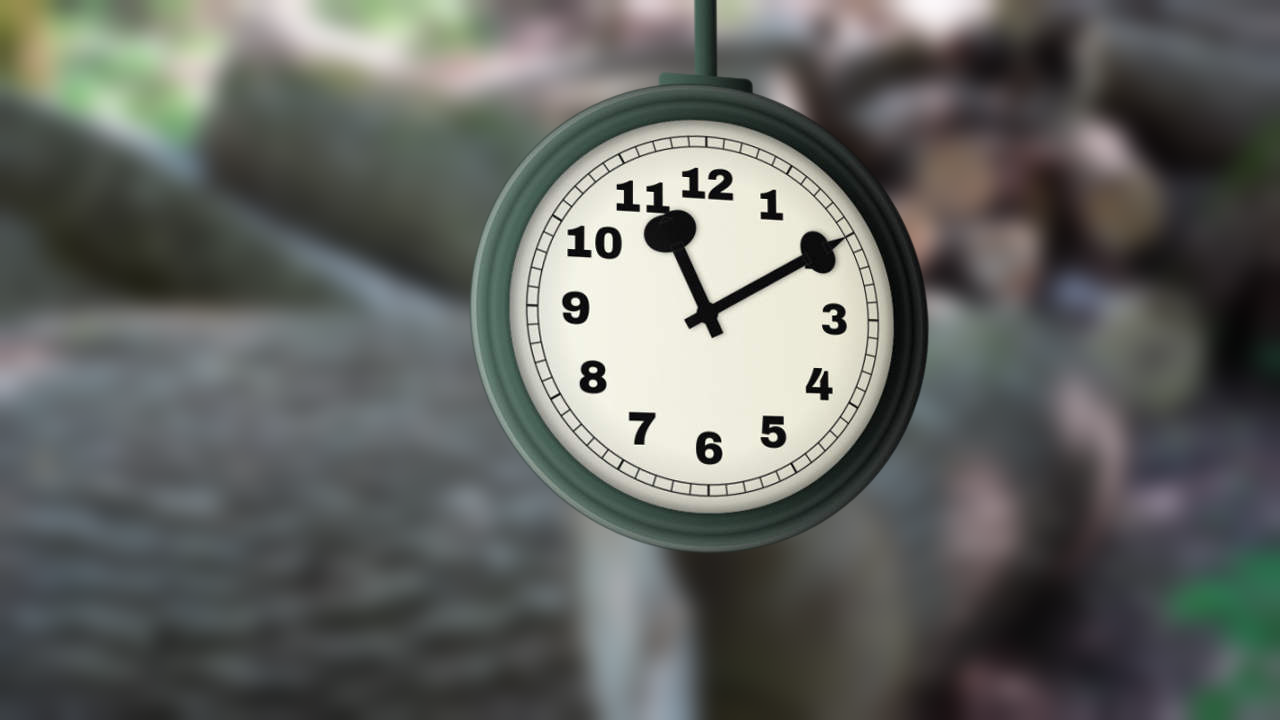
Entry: h=11 m=10
